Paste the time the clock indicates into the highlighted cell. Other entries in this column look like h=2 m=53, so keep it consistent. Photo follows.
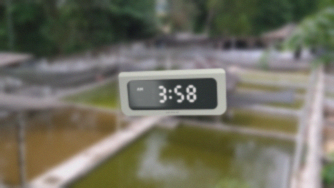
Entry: h=3 m=58
